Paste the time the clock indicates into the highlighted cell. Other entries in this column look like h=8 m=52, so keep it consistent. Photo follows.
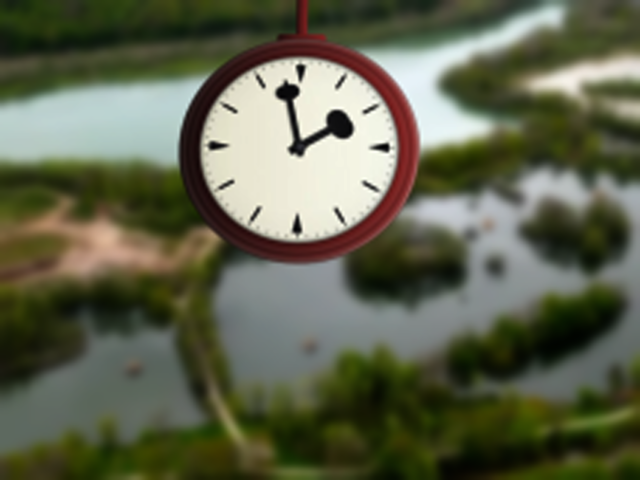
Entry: h=1 m=58
